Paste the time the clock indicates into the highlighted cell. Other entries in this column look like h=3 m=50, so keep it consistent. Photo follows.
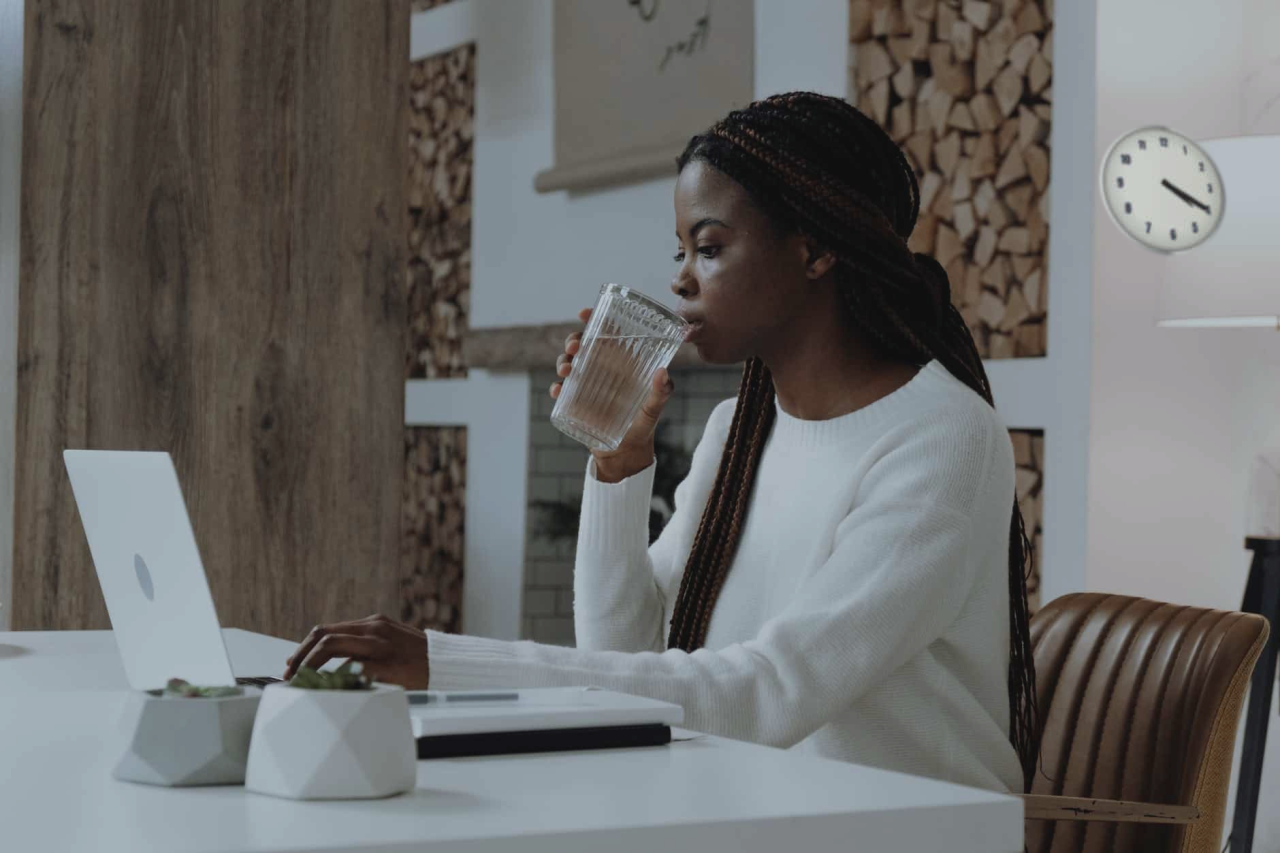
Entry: h=4 m=20
